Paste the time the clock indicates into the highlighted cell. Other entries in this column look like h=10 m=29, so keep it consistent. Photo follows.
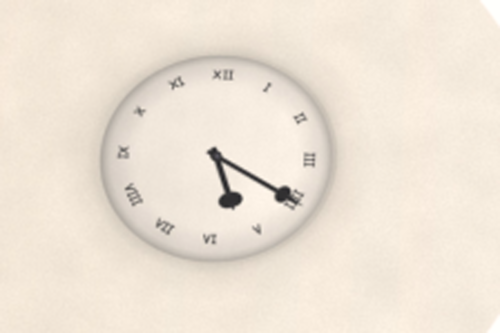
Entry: h=5 m=20
